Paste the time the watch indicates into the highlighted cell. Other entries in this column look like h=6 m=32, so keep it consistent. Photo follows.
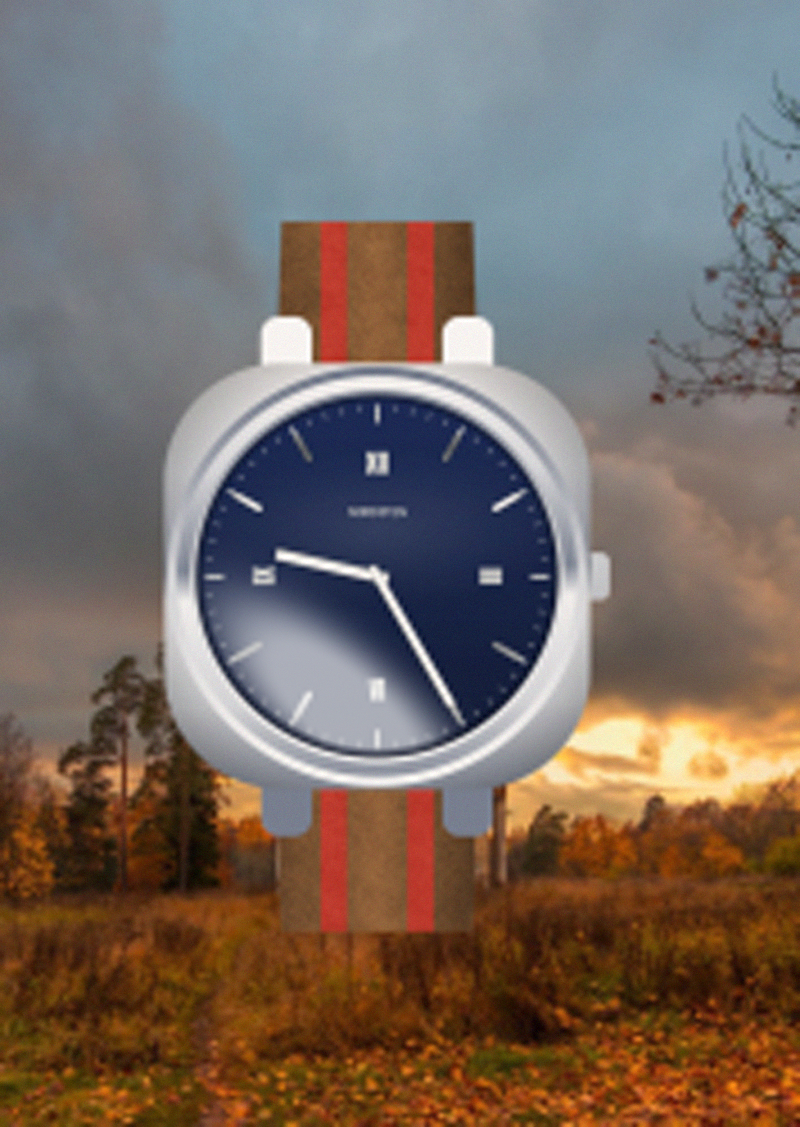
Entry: h=9 m=25
